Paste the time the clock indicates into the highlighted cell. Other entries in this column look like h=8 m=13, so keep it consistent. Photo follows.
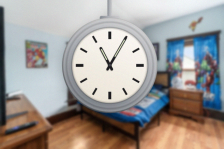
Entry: h=11 m=5
